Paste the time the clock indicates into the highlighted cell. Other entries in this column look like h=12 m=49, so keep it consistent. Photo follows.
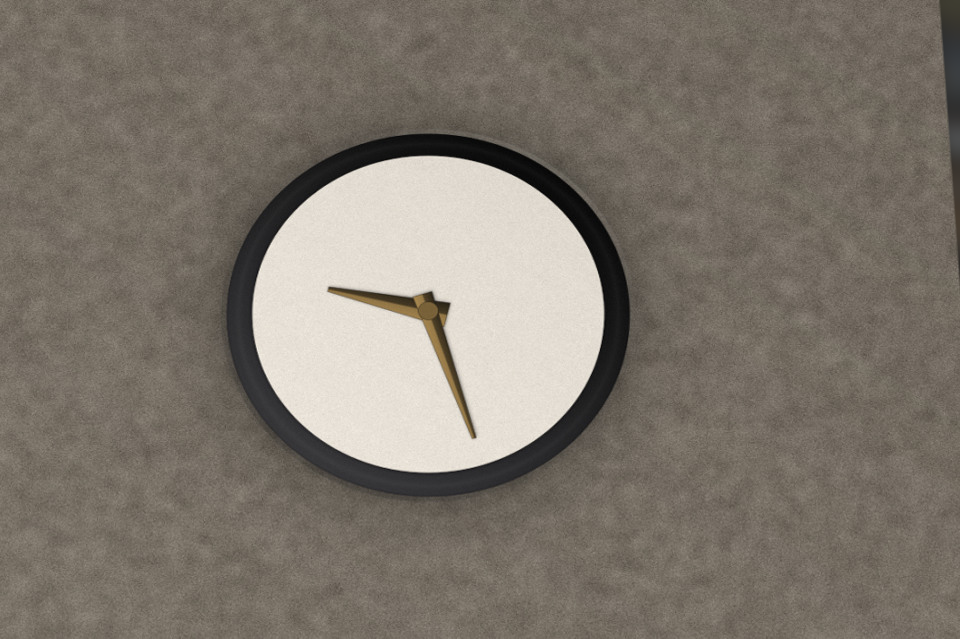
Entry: h=9 m=27
